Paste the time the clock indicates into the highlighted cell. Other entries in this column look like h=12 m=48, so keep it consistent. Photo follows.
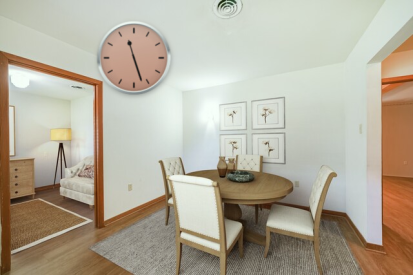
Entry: h=11 m=27
